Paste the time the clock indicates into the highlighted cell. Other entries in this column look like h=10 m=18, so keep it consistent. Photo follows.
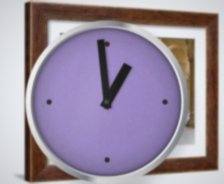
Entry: h=12 m=59
